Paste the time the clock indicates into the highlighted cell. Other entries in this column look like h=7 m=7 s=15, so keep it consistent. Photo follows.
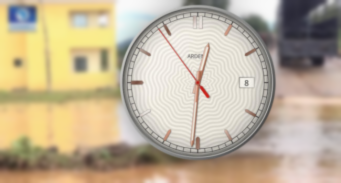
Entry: h=12 m=30 s=54
